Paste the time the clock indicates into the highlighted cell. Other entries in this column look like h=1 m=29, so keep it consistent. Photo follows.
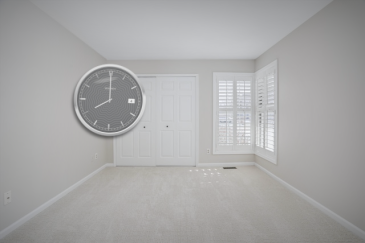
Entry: h=8 m=0
